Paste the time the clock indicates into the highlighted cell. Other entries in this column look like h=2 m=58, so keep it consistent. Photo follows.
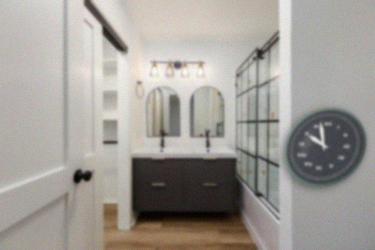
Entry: h=9 m=57
